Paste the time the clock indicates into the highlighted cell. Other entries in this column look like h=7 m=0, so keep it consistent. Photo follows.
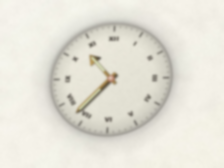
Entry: h=10 m=37
